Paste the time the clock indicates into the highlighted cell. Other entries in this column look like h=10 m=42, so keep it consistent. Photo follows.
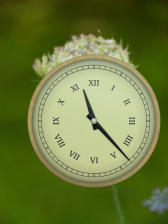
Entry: h=11 m=23
